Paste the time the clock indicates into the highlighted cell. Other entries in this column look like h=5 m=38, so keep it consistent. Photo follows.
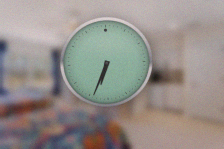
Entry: h=6 m=34
